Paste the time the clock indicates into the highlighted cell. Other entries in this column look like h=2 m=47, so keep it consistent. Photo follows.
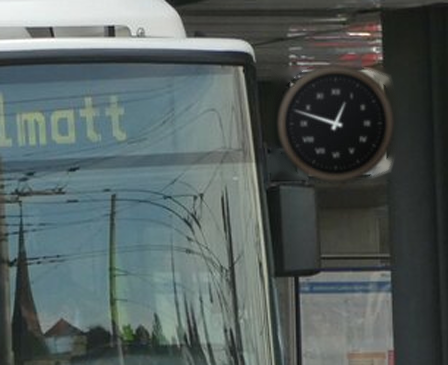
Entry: h=12 m=48
